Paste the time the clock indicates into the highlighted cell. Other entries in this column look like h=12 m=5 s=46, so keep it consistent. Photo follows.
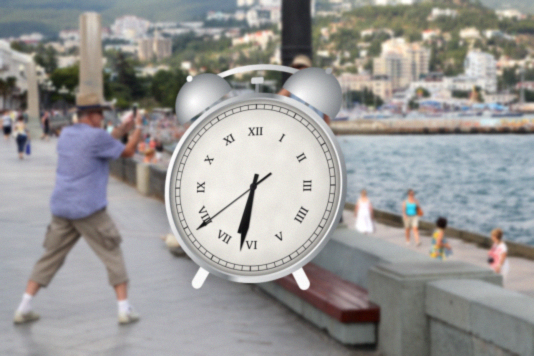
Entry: h=6 m=31 s=39
